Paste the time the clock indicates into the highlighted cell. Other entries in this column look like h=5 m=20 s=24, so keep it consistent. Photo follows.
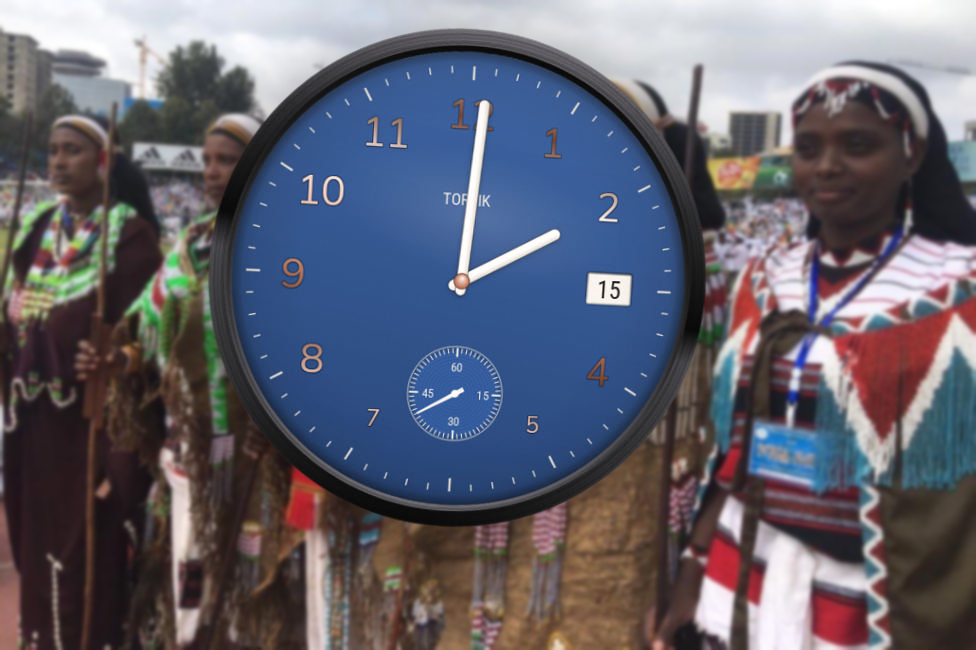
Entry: h=2 m=0 s=40
